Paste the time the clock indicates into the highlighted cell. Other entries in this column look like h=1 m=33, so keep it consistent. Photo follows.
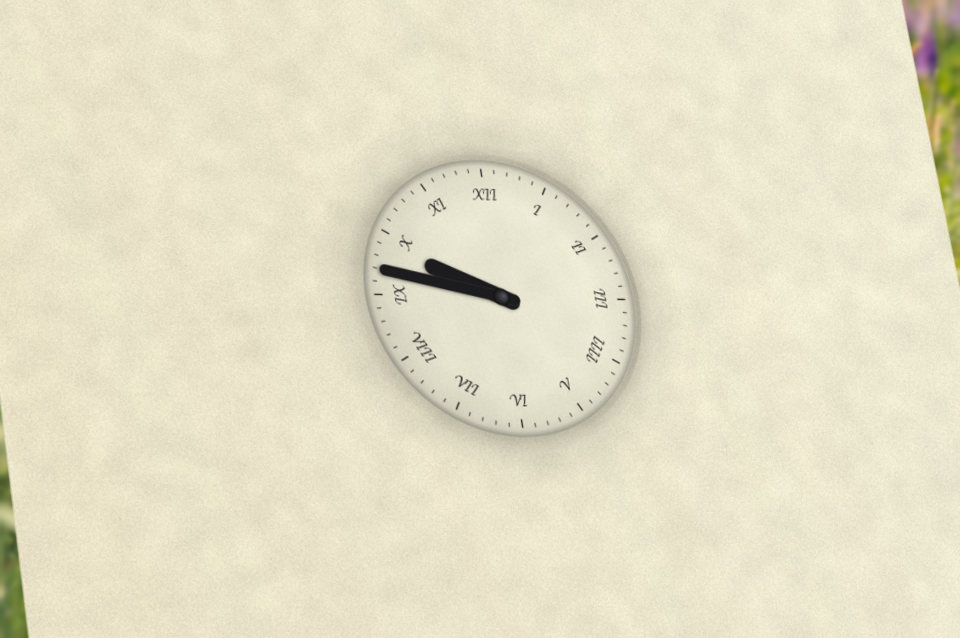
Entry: h=9 m=47
